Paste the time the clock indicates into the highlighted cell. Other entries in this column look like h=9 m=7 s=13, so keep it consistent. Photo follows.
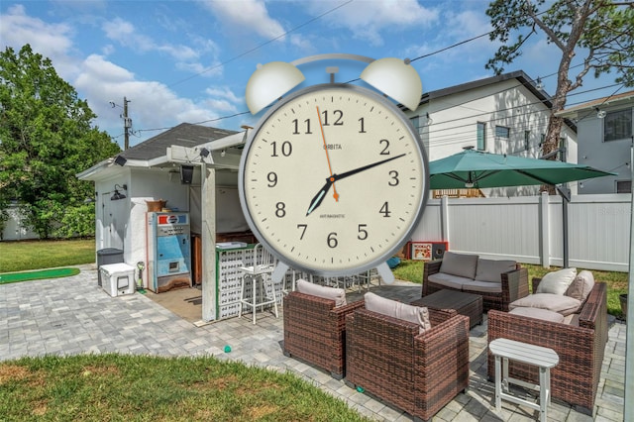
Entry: h=7 m=11 s=58
